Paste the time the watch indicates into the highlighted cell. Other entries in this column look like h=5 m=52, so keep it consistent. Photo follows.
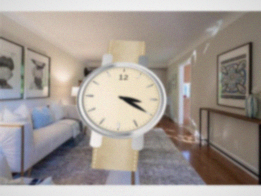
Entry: h=3 m=20
